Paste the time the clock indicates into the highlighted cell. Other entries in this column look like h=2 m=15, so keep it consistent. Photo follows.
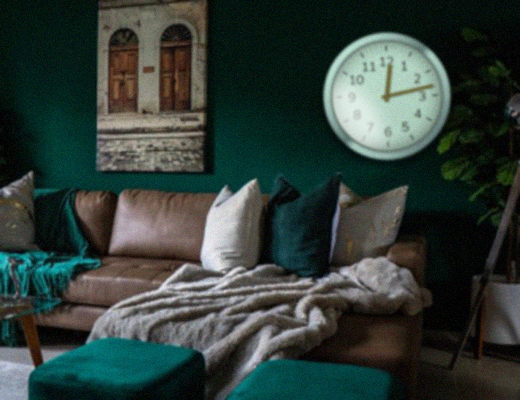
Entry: h=12 m=13
